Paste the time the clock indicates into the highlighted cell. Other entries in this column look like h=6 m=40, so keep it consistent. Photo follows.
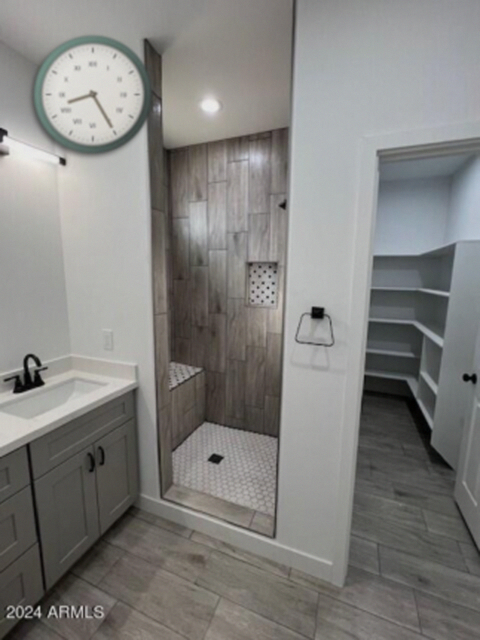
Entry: h=8 m=25
